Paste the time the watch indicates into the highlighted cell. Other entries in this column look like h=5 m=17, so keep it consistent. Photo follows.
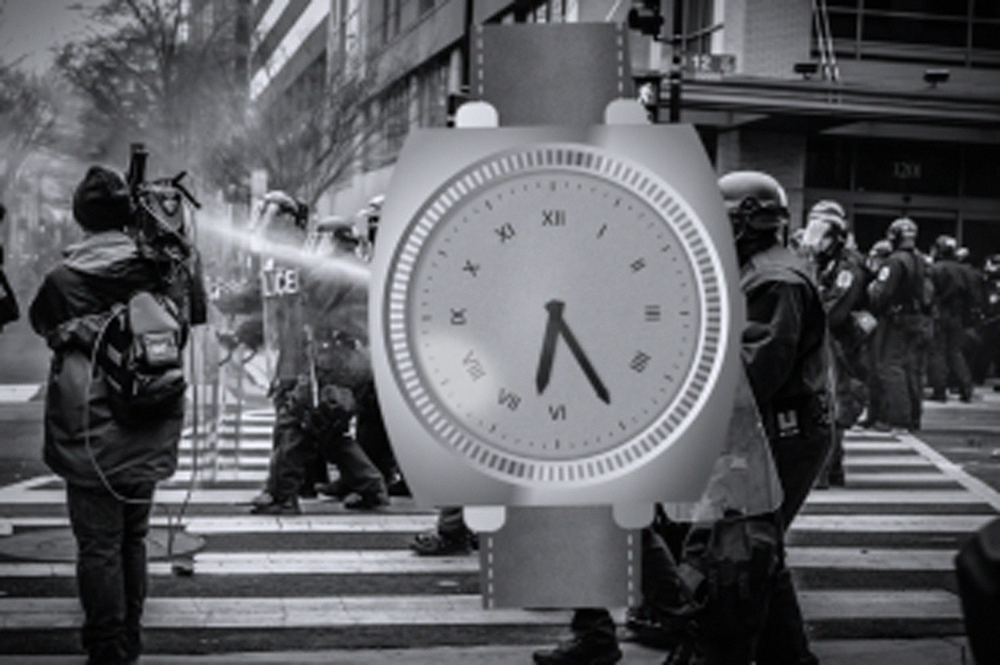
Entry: h=6 m=25
